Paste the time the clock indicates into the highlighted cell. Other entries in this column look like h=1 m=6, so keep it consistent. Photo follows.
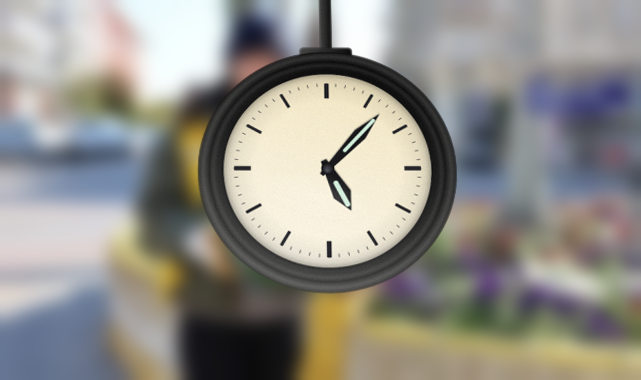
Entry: h=5 m=7
